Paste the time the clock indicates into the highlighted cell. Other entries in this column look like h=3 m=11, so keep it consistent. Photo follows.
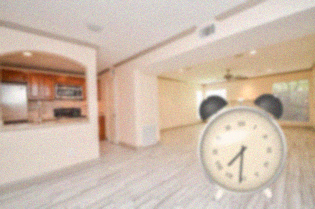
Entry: h=7 m=31
